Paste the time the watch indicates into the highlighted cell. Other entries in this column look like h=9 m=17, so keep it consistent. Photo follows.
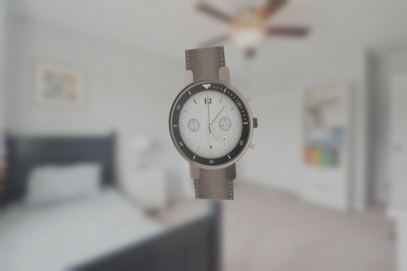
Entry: h=5 m=7
